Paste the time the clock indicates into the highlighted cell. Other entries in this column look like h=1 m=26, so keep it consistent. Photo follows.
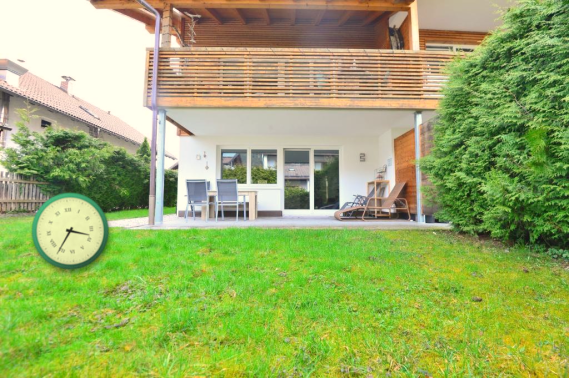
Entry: h=3 m=36
